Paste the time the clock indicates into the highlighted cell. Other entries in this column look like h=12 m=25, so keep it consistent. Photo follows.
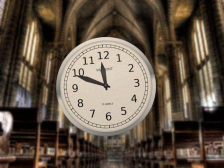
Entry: h=11 m=49
